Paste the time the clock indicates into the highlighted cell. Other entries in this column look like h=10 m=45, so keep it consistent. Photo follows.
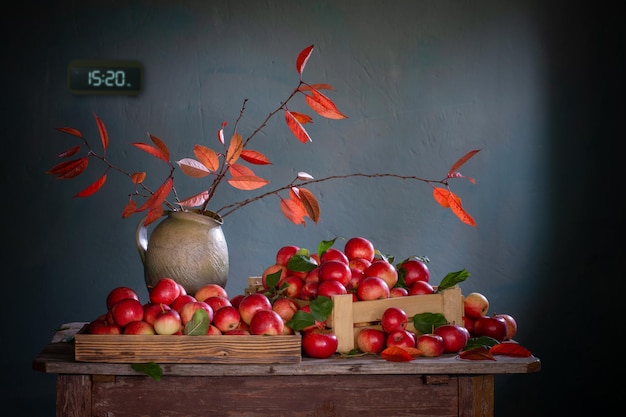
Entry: h=15 m=20
